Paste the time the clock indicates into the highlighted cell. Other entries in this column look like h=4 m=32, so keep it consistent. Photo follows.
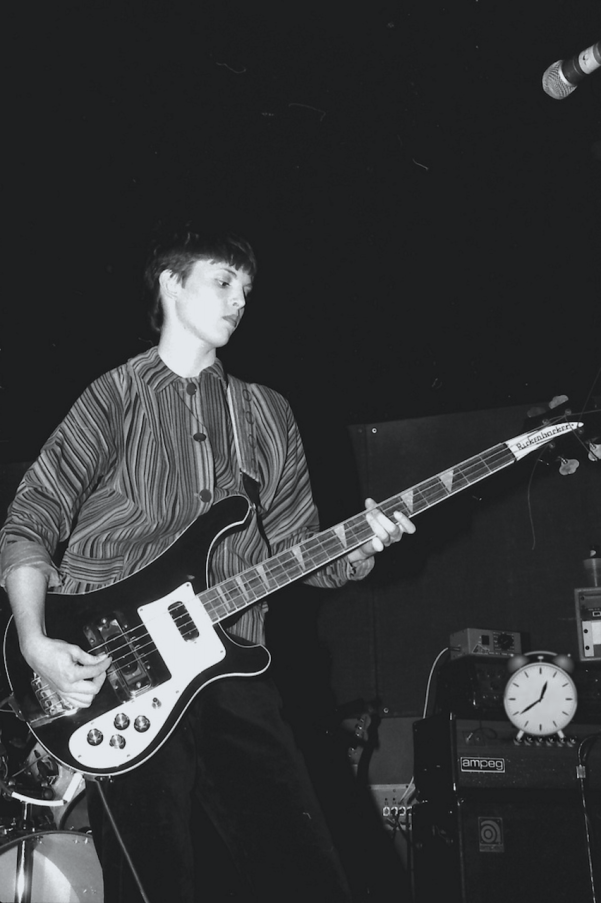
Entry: h=12 m=39
